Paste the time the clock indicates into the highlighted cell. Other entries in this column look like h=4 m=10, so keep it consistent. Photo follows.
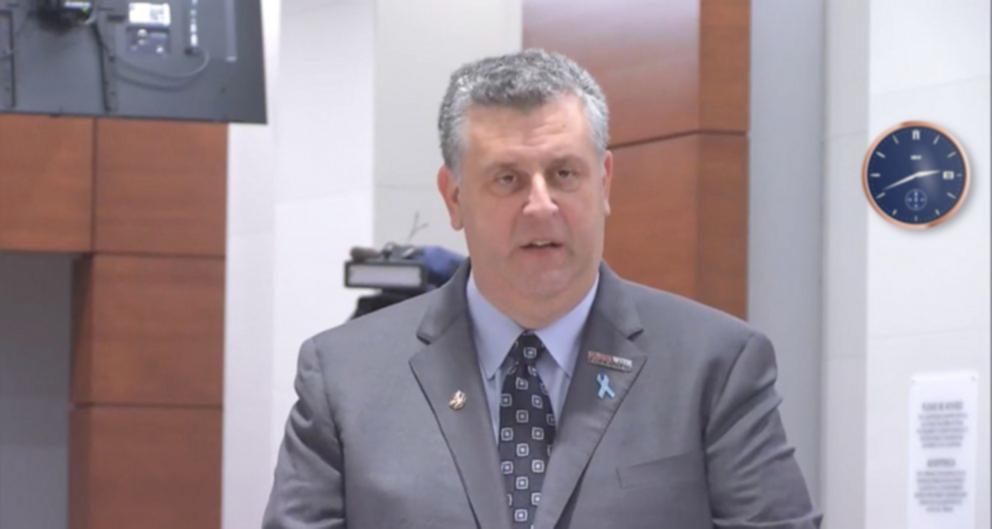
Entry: h=2 m=41
